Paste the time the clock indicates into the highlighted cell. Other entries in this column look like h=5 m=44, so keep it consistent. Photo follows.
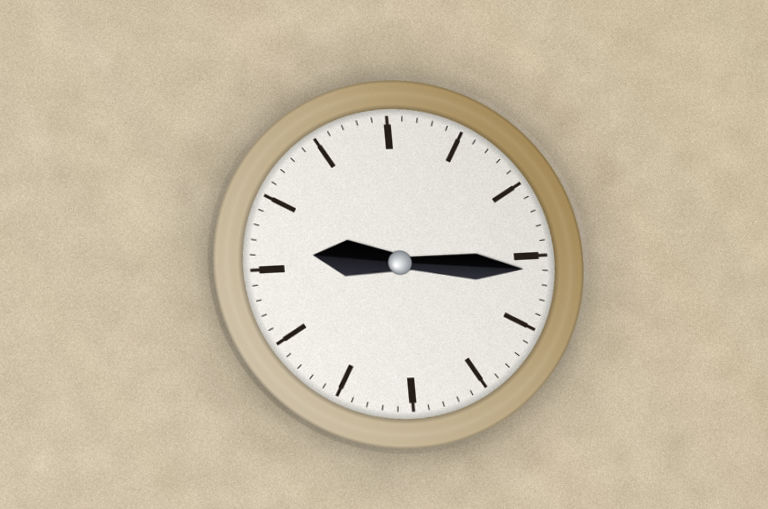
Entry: h=9 m=16
